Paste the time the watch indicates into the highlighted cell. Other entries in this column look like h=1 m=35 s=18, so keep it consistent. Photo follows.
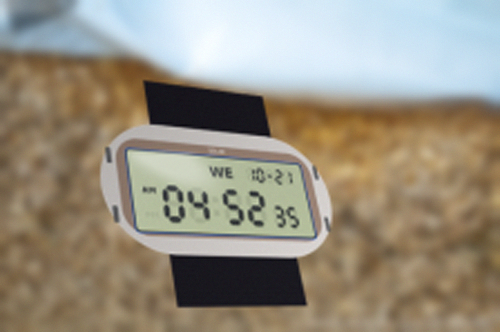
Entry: h=4 m=52 s=35
